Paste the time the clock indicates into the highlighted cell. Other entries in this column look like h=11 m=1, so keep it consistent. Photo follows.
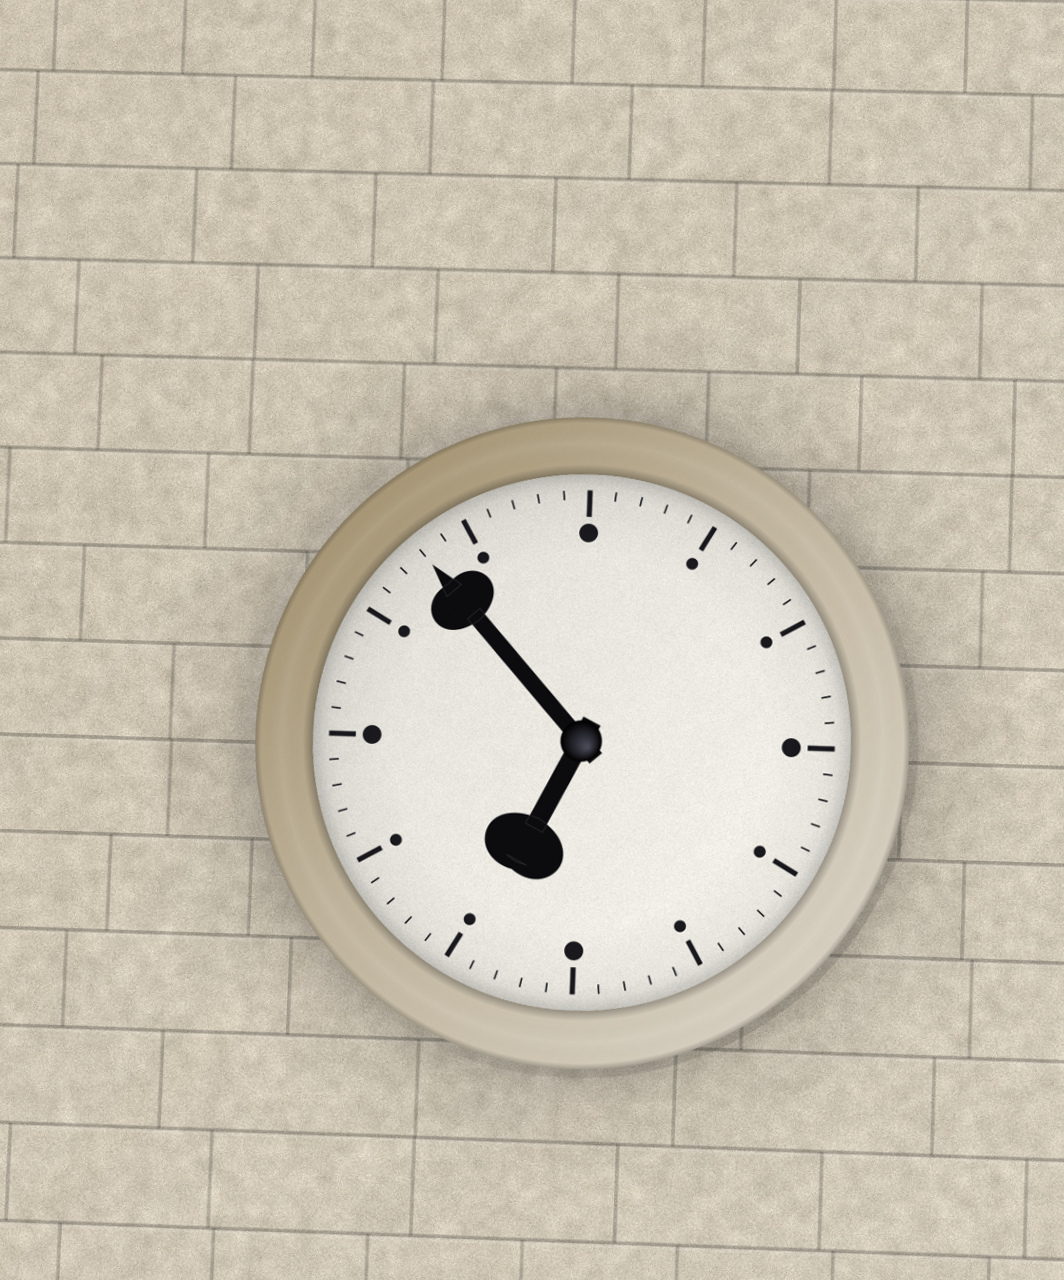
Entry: h=6 m=53
